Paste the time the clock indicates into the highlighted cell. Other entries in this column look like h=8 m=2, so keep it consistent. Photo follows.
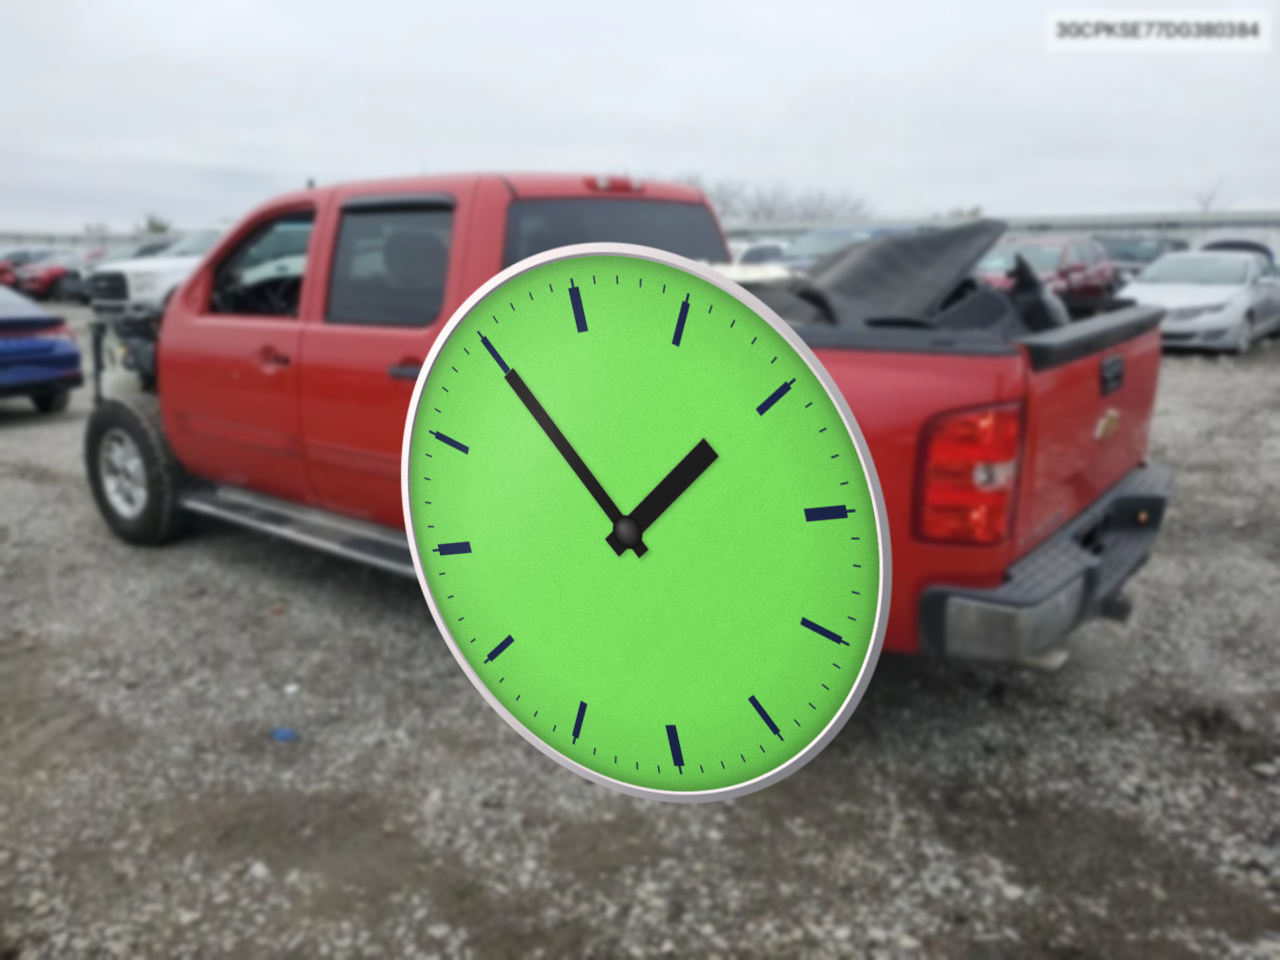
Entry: h=1 m=55
